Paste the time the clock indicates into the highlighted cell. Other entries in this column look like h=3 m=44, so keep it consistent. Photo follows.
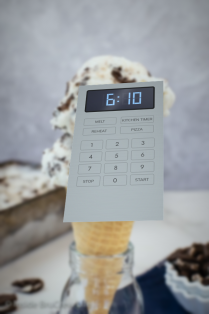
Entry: h=6 m=10
